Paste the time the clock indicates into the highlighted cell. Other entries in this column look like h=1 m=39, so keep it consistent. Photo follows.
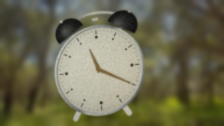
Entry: h=11 m=20
